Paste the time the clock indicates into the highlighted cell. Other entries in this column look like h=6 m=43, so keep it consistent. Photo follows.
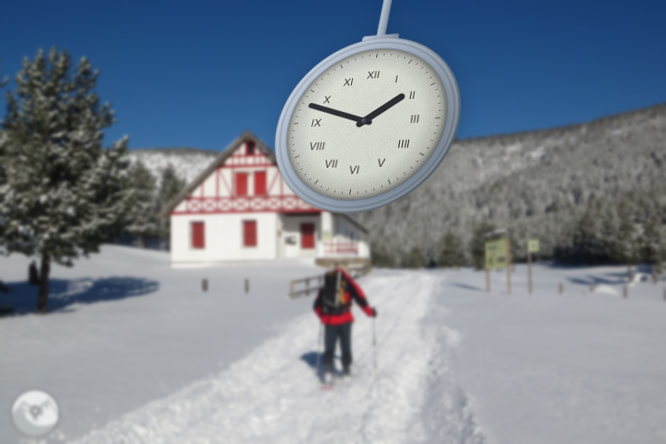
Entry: h=1 m=48
